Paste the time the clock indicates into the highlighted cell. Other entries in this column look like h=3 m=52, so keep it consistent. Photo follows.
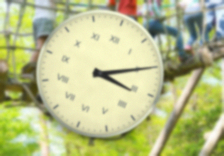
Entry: h=3 m=10
